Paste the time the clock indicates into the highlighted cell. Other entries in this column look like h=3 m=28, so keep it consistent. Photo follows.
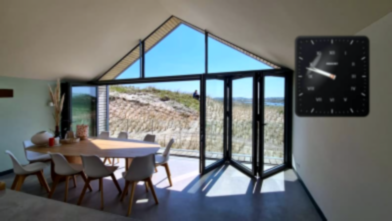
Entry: h=9 m=48
